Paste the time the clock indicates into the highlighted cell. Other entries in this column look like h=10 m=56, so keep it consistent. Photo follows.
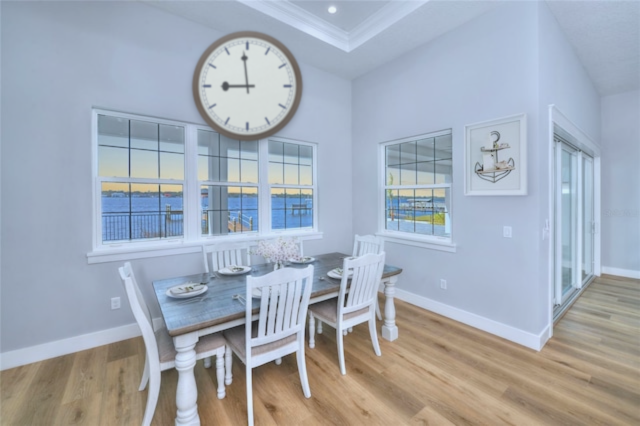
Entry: h=8 m=59
